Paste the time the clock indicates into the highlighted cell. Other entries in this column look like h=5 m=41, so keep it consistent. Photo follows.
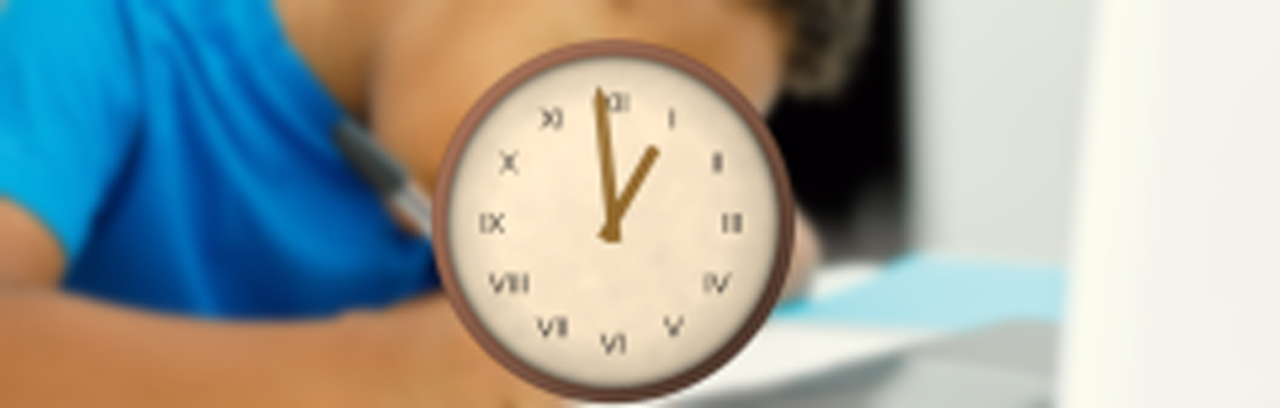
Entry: h=12 m=59
